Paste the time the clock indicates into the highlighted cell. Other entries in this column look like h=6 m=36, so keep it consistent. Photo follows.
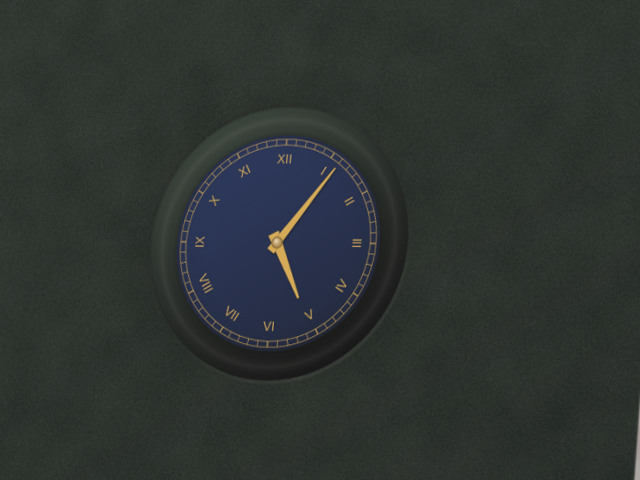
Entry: h=5 m=6
